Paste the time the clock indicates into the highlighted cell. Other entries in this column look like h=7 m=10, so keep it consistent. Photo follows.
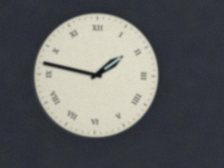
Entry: h=1 m=47
